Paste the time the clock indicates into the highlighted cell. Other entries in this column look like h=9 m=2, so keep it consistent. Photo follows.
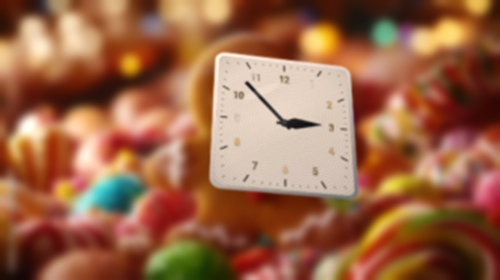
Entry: h=2 m=53
